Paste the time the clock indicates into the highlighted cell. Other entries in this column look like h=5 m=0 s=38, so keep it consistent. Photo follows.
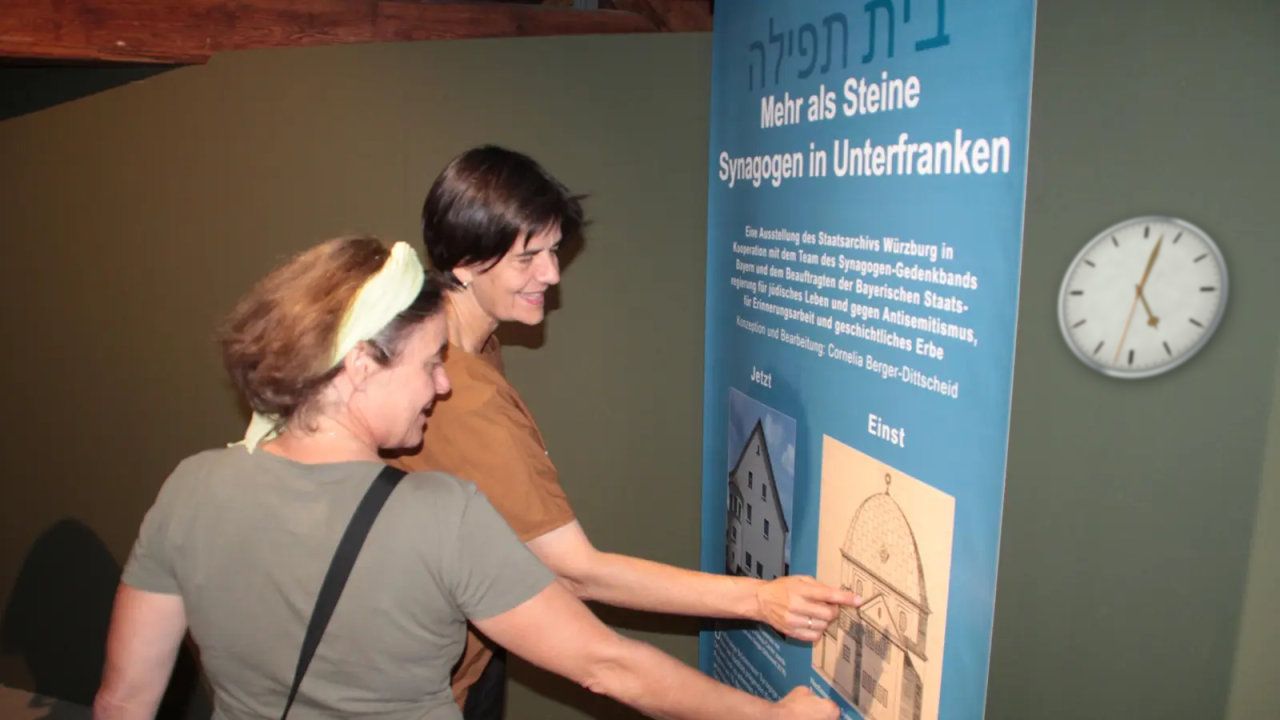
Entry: h=5 m=2 s=32
